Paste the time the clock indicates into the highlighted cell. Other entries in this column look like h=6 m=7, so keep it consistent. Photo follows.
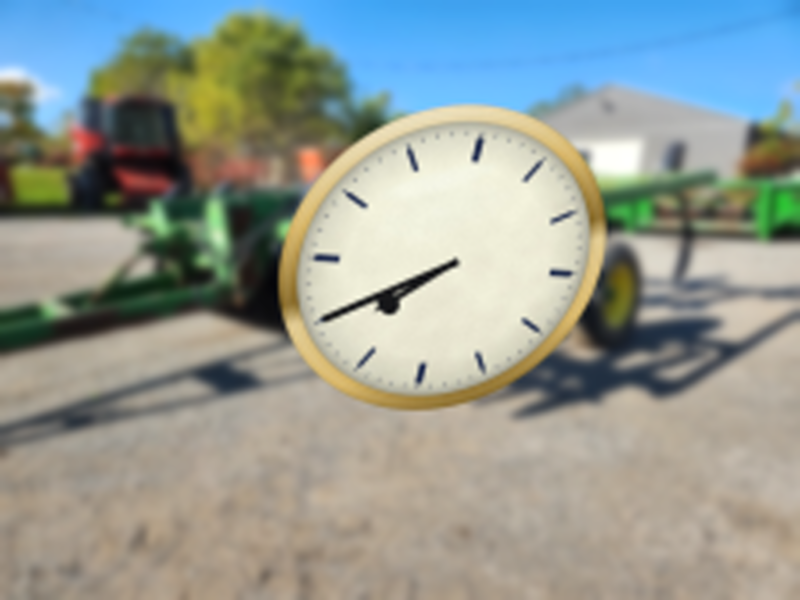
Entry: h=7 m=40
